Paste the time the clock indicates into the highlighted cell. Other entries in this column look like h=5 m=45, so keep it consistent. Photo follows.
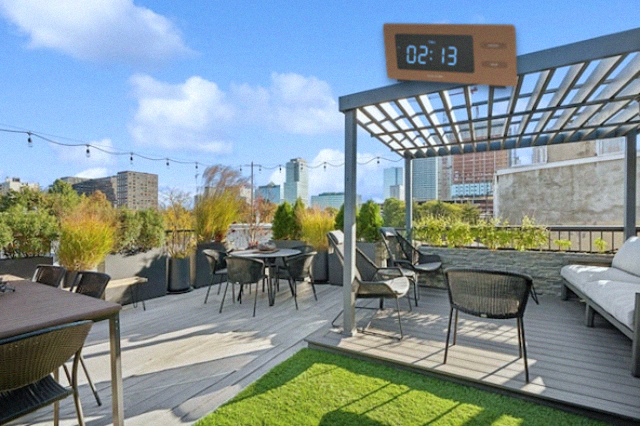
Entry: h=2 m=13
